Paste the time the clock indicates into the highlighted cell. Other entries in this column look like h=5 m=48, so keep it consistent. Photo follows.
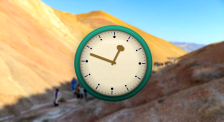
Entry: h=12 m=48
